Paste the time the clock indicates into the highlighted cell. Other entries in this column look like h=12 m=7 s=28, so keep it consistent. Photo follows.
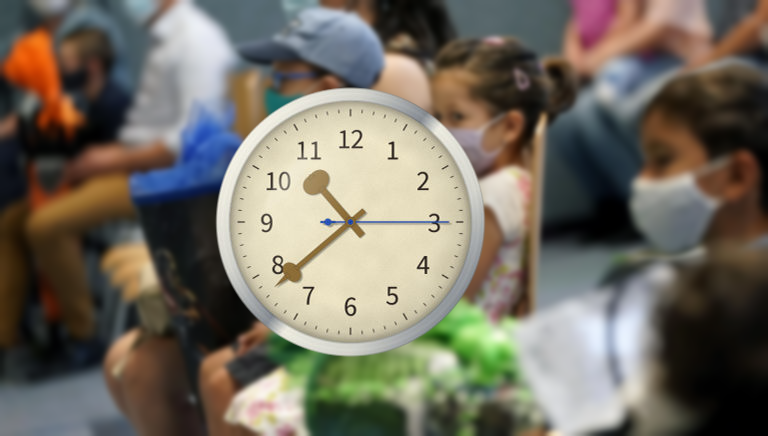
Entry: h=10 m=38 s=15
